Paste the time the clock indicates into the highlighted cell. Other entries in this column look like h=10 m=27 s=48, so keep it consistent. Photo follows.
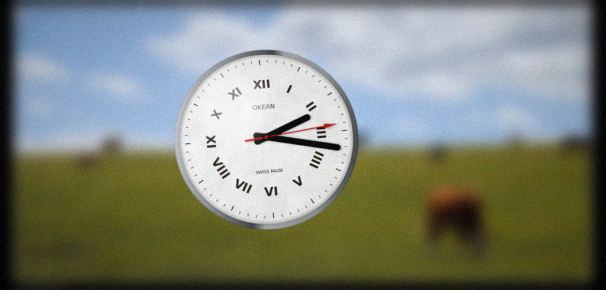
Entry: h=2 m=17 s=14
